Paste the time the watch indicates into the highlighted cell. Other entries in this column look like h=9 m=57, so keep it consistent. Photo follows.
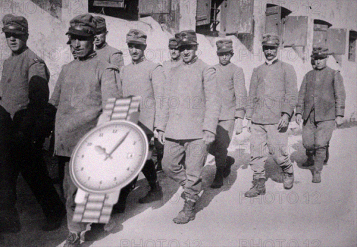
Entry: h=10 m=5
